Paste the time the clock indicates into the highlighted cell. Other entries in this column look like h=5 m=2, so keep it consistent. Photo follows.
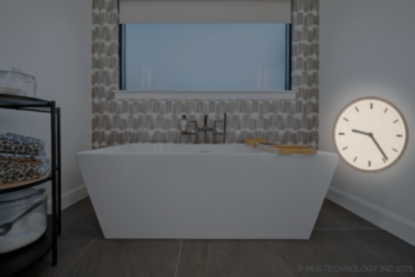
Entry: h=9 m=24
